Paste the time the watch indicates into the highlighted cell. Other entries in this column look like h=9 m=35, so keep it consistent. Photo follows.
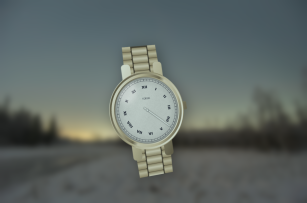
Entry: h=4 m=22
